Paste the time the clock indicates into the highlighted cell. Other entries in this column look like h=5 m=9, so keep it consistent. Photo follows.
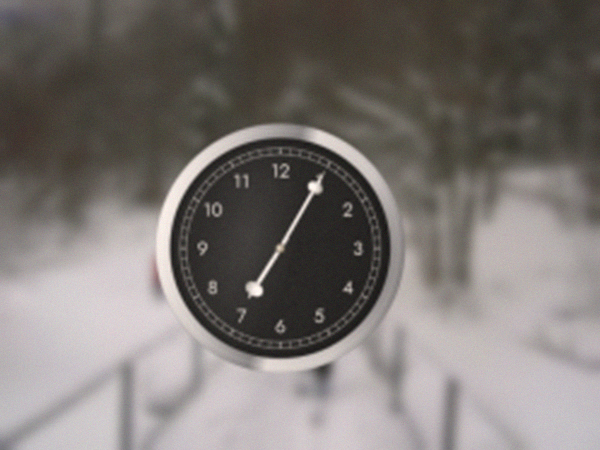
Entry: h=7 m=5
